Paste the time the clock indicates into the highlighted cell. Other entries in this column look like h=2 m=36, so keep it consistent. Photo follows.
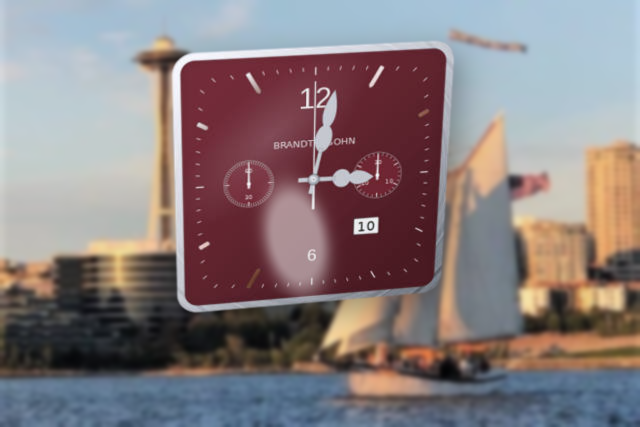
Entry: h=3 m=2
